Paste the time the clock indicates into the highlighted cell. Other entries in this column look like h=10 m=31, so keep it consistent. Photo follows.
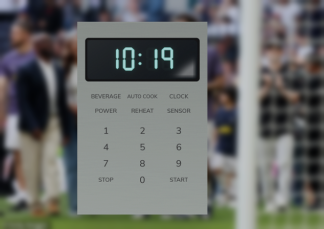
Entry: h=10 m=19
